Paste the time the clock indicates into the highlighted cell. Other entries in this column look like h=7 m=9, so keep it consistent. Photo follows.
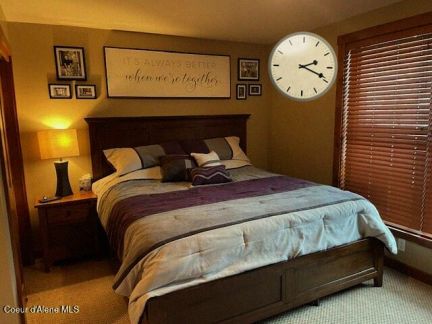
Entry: h=2 m=19
